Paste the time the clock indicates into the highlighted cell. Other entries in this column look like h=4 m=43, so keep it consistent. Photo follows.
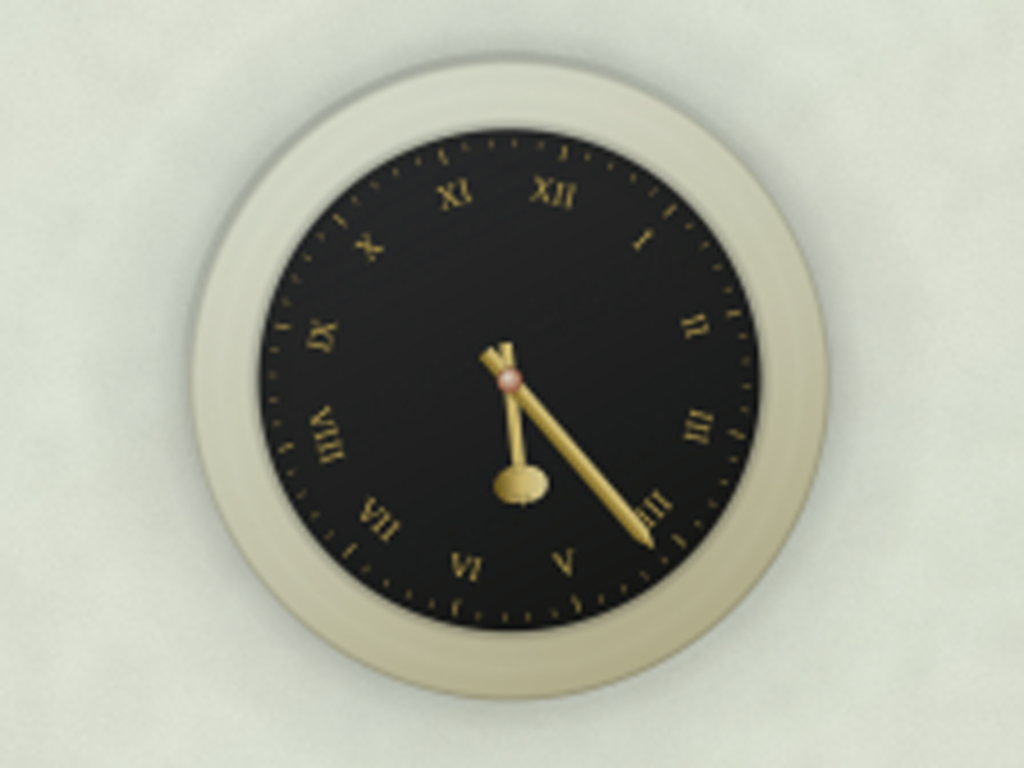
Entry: h=5 m=21
